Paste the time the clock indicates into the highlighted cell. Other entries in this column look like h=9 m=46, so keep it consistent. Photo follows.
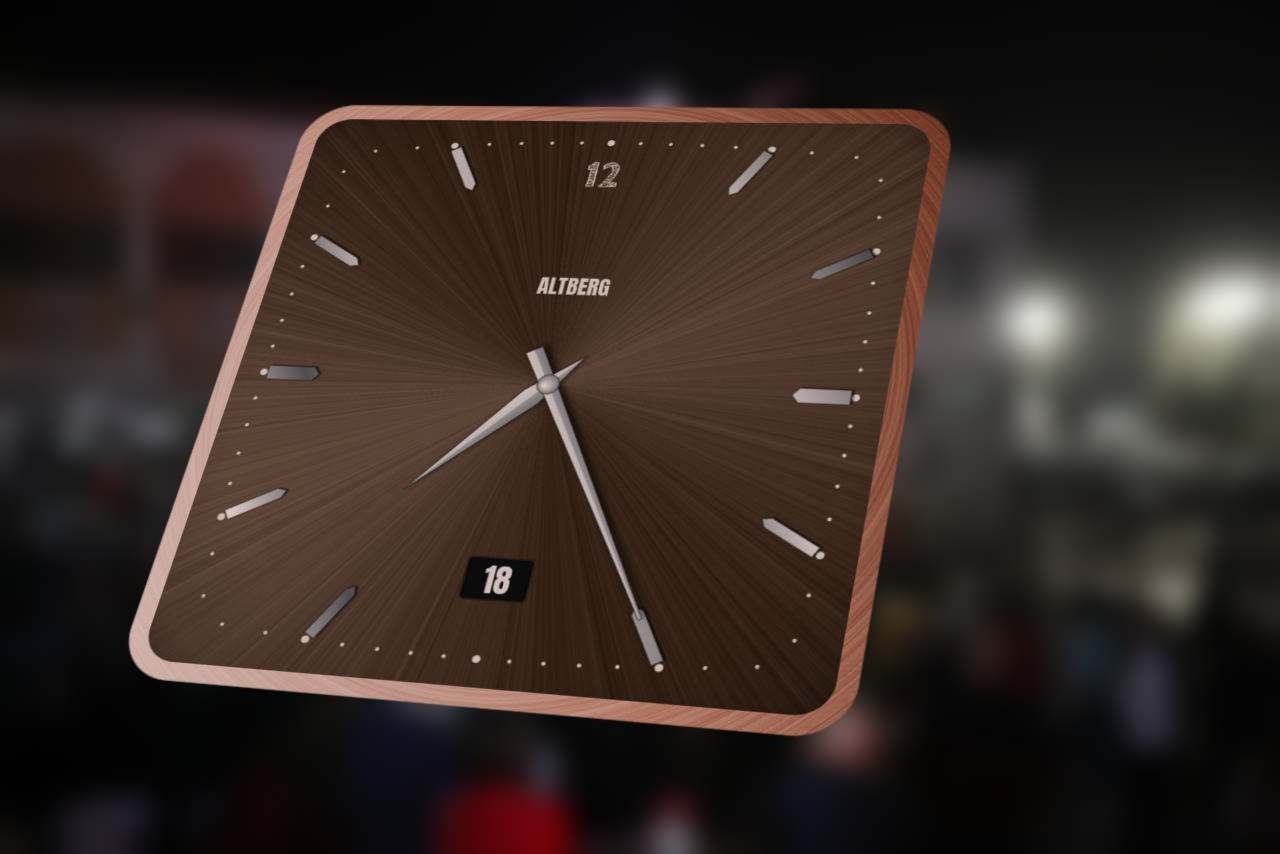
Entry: h=7 m=25
